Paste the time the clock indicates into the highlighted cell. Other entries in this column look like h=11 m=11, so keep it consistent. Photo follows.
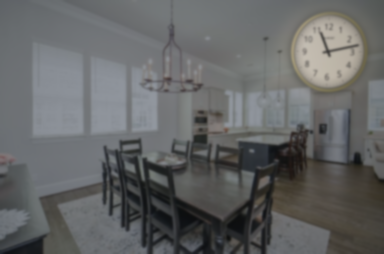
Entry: h=11 m=13
